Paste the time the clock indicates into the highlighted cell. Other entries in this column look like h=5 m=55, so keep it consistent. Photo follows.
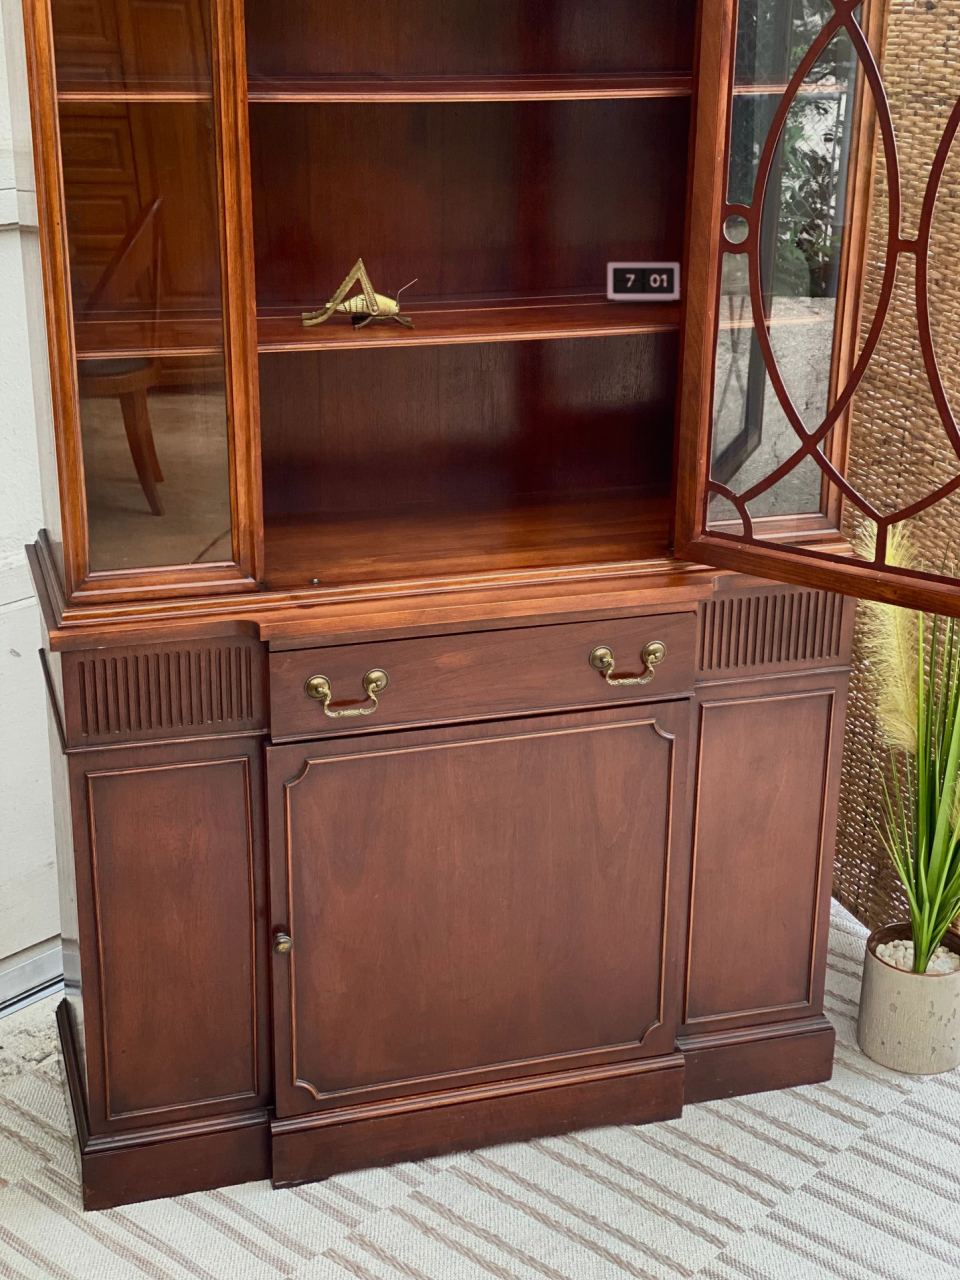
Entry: h=7 m=1
